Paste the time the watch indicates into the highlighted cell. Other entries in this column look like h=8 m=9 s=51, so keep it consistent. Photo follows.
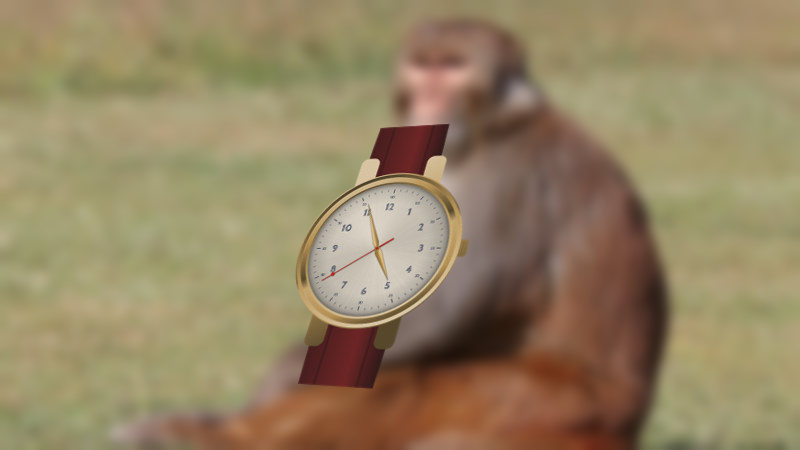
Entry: h=4 m=55 s=39
